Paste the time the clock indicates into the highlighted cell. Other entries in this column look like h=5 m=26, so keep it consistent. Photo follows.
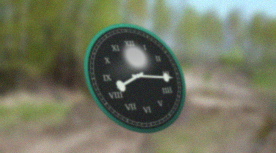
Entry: h=8 m=16
